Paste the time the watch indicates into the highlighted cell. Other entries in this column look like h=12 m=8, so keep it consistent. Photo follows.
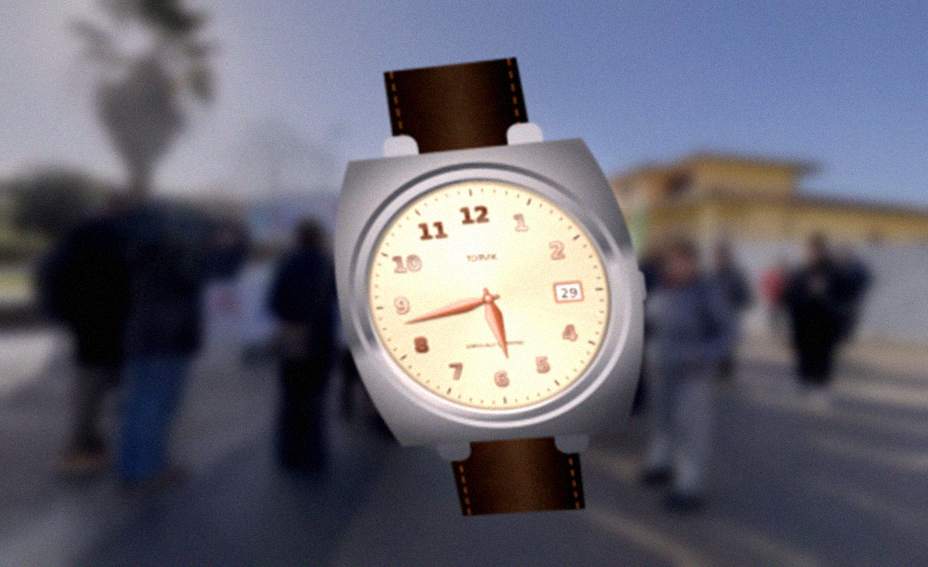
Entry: h=5 m=43
